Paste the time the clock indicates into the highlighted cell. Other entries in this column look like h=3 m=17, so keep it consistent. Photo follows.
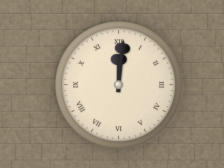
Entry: h=12 m=1
